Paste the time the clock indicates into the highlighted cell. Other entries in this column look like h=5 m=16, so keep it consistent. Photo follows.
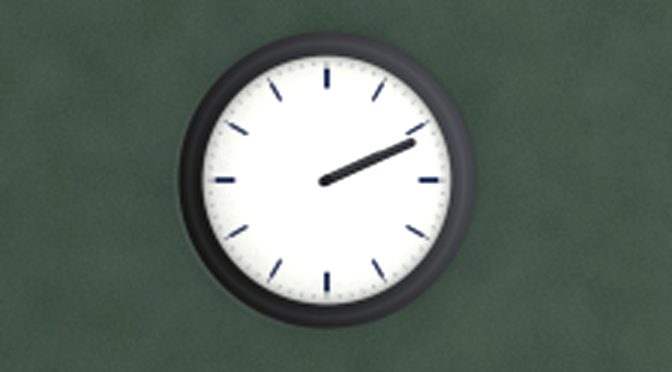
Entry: h=2 m=11
